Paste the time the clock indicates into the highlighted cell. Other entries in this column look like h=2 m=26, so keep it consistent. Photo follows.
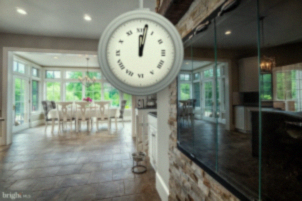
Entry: h=12 m=2
